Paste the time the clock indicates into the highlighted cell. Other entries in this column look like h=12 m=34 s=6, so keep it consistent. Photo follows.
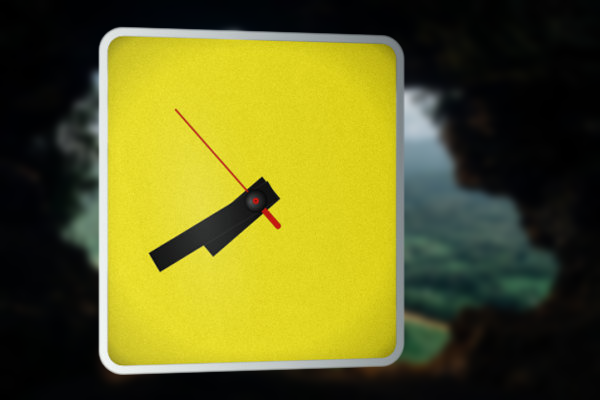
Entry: h=7 m=39 s=53
